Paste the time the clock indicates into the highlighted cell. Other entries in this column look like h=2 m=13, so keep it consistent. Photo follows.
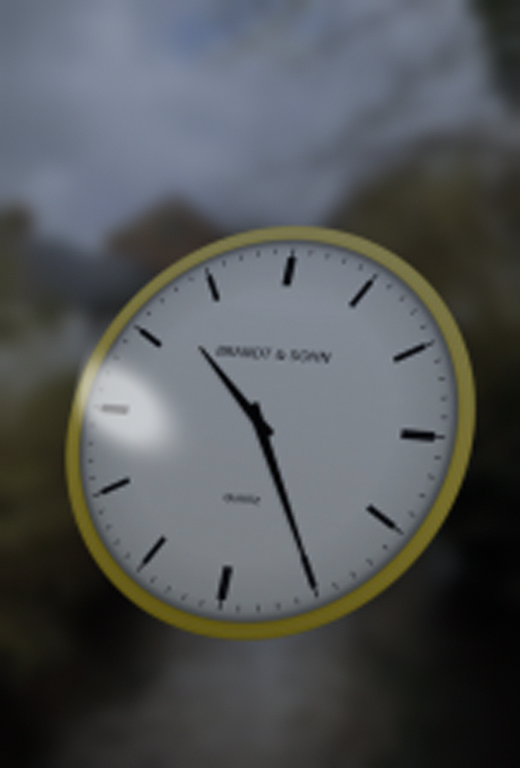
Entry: h=10 m=25
